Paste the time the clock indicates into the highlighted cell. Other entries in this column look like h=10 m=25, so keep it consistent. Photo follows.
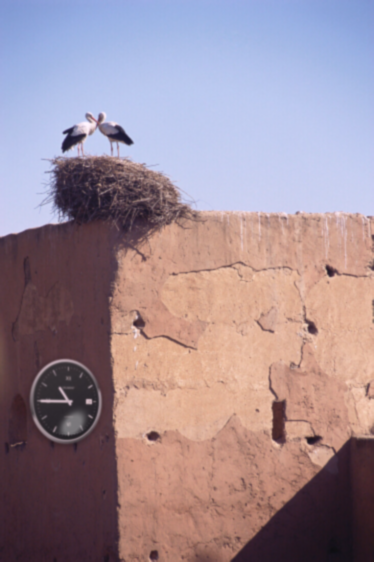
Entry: h=10 m=45
